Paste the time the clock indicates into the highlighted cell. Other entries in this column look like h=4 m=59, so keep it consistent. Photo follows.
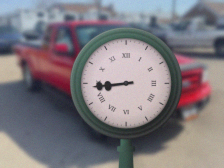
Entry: h=8 m=44
